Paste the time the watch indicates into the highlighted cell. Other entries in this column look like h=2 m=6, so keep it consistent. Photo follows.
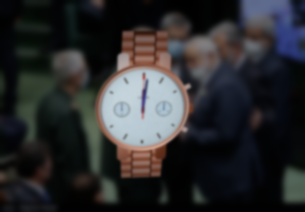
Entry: h=12 m=1
